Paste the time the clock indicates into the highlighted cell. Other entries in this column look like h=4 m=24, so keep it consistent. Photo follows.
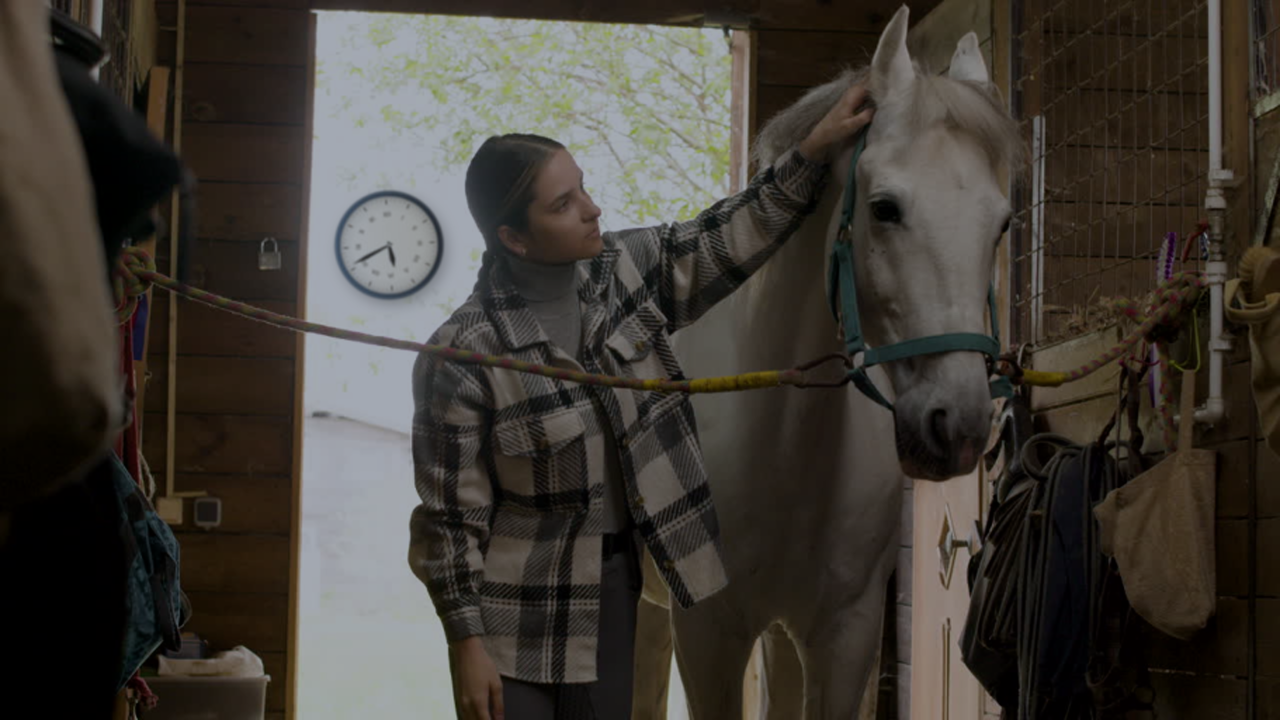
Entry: h=5 m=41
